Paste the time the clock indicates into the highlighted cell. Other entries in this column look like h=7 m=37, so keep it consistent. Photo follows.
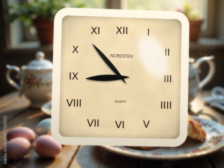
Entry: h=8 m=53
